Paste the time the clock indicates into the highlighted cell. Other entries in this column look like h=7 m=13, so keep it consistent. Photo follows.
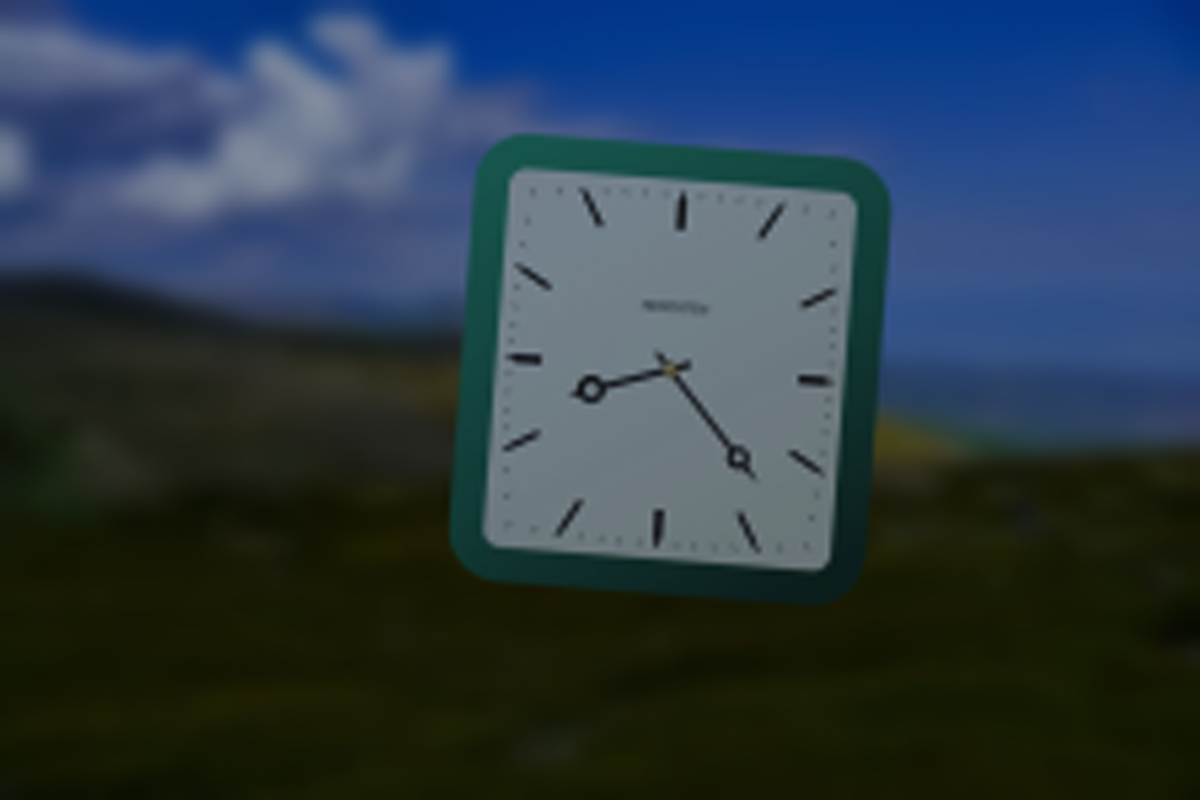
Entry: h=8 m=23
